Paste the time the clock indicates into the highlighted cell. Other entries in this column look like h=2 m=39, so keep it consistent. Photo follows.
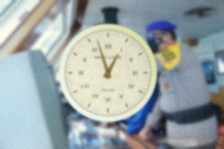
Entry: h=12 m=57
